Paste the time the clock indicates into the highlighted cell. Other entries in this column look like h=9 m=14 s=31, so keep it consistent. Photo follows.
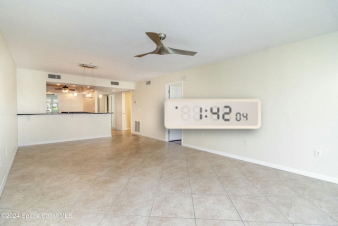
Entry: h=1 m=42 s=4
